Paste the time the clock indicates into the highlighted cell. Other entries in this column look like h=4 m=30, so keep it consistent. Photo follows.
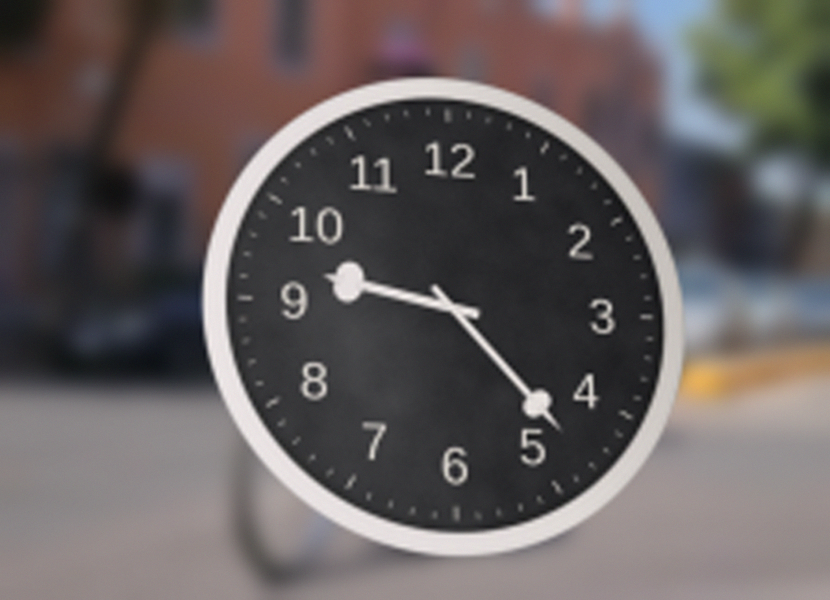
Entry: h=9 m=23
